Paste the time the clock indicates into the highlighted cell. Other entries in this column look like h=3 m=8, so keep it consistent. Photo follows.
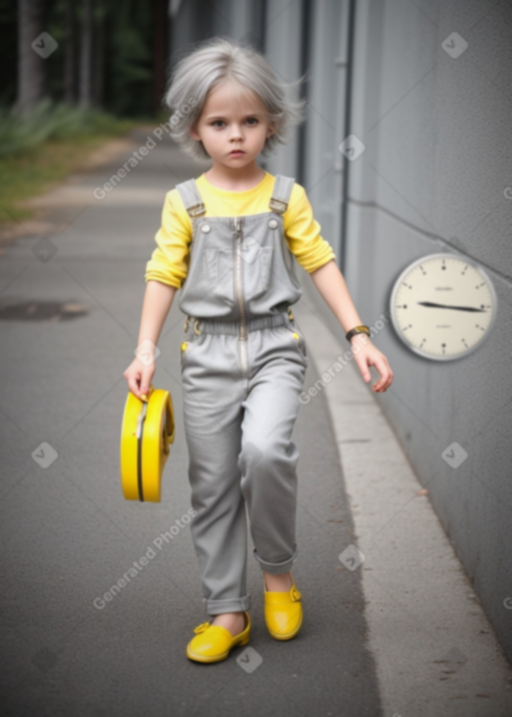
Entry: h=9 m=16
